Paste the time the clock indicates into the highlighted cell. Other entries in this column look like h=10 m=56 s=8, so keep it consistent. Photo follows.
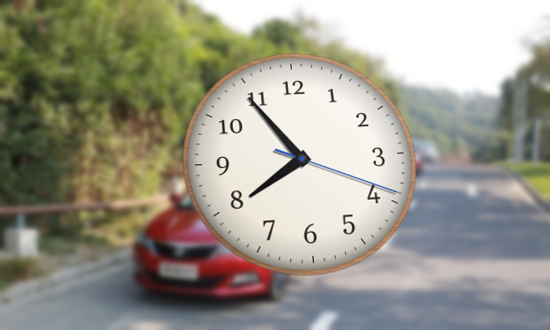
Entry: h=7 m=54 s=19
